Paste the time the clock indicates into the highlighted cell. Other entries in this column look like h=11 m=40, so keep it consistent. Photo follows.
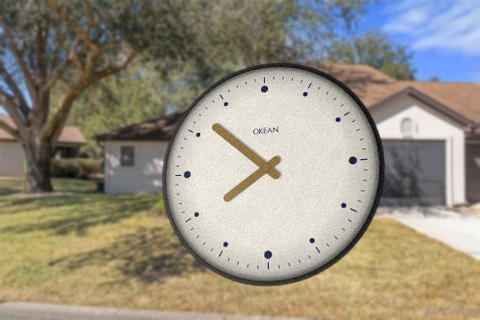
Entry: h=7 m=52
